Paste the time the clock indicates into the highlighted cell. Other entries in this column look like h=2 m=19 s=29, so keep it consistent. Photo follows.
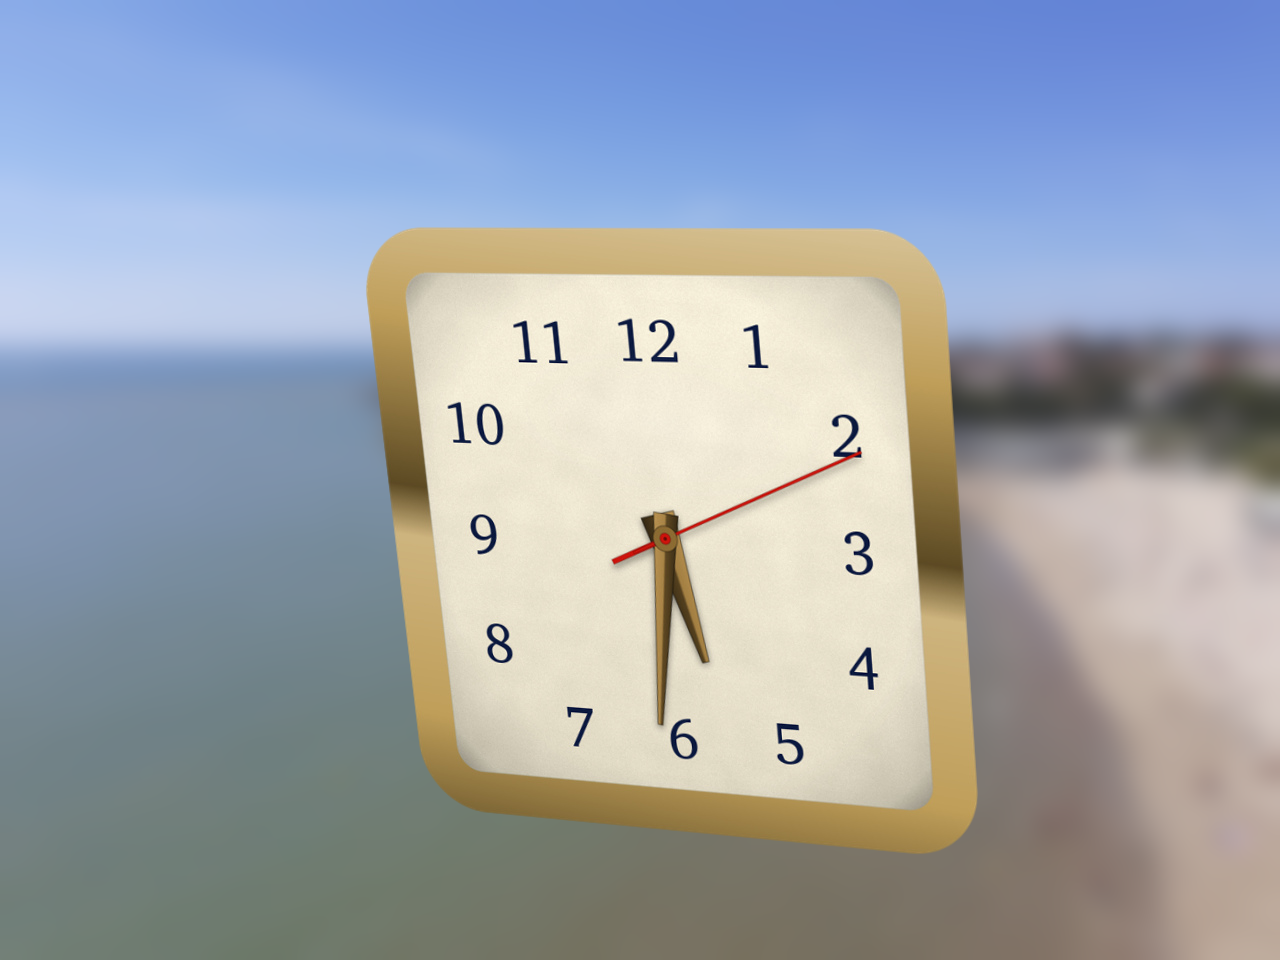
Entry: h=5 m=31 s=11
